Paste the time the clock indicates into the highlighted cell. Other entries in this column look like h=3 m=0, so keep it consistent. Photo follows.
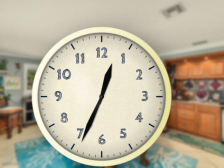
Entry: h=12 m=34
